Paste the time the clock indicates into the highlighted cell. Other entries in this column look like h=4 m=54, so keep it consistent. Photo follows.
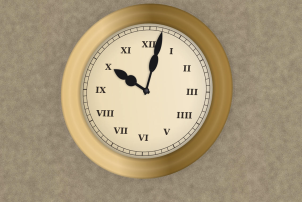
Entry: h=10 m=2
